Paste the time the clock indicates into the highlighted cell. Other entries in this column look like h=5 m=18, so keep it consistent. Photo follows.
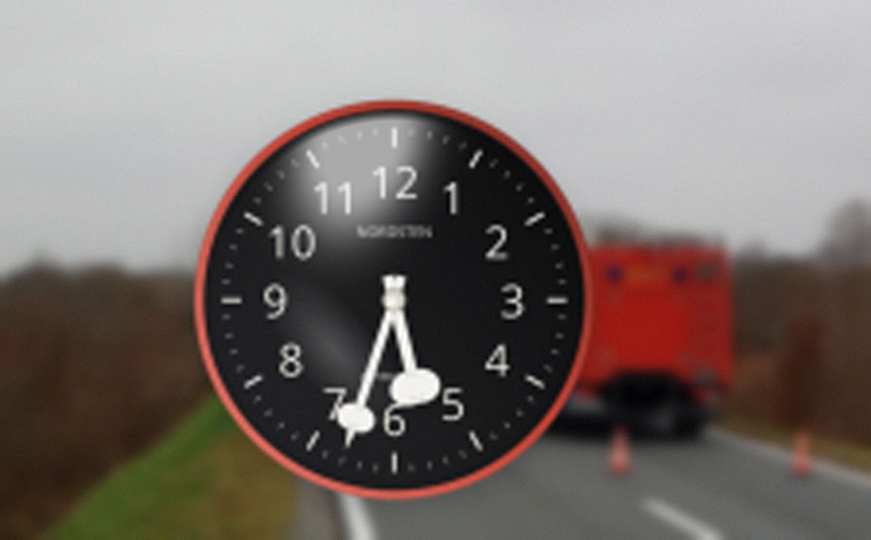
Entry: h=5 m=33
